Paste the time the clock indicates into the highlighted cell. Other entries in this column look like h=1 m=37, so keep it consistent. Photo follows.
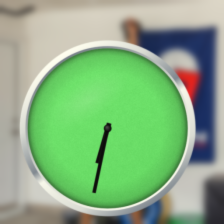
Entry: h=6 m=32
